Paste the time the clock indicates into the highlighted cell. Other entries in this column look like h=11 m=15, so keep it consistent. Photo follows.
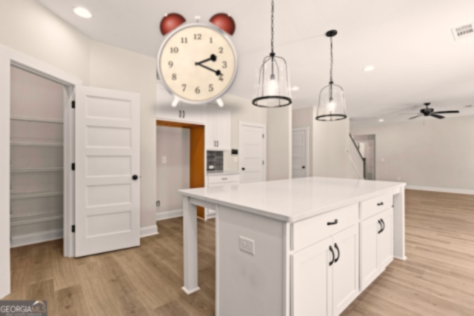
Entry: h=2 m=19
